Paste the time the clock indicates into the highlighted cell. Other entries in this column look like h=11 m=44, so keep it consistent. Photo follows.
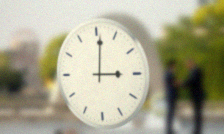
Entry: h=3 m=1
